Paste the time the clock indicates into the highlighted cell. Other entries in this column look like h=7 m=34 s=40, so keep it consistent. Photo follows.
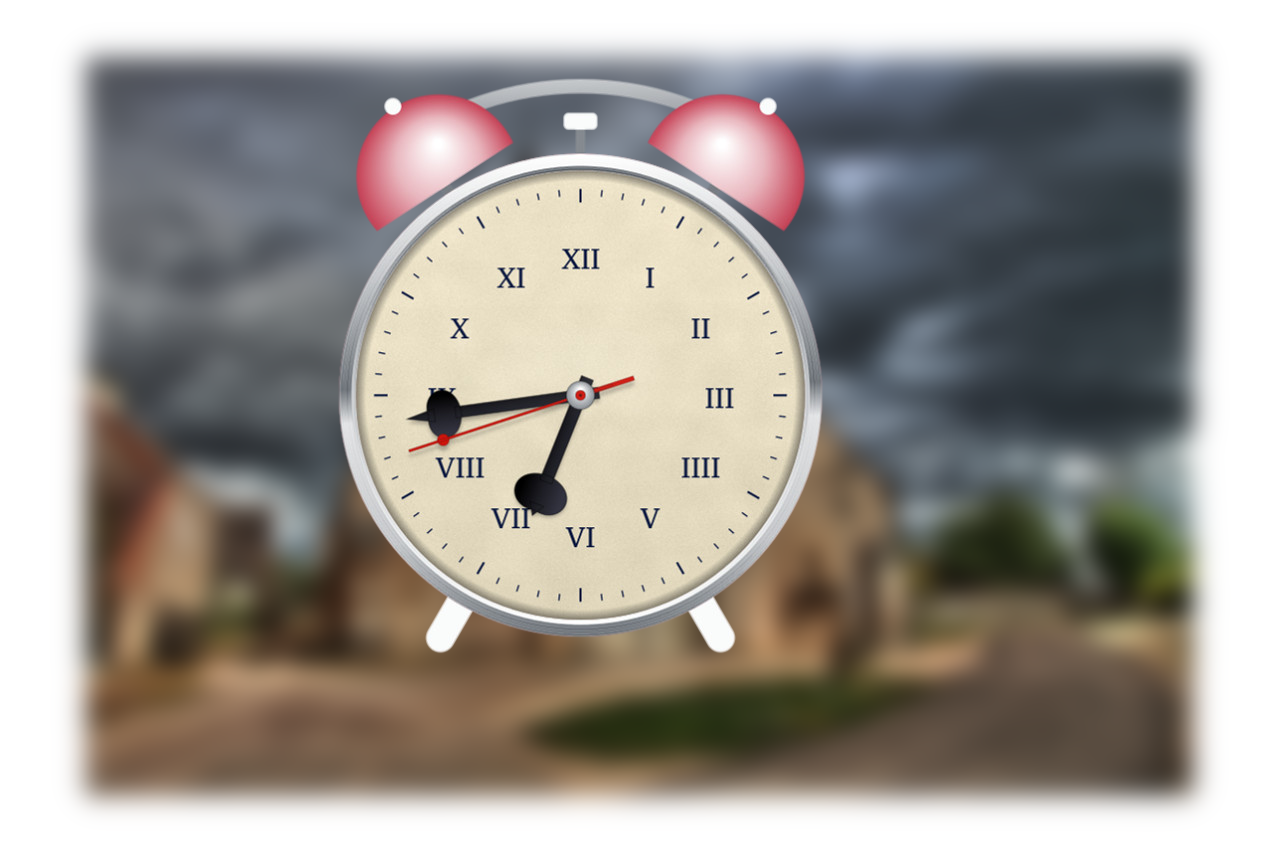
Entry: h=6 m=43 s=42
